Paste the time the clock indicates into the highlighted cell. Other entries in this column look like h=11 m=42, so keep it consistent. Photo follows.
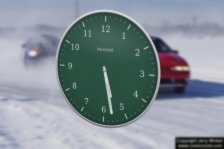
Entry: h=5 m=28
